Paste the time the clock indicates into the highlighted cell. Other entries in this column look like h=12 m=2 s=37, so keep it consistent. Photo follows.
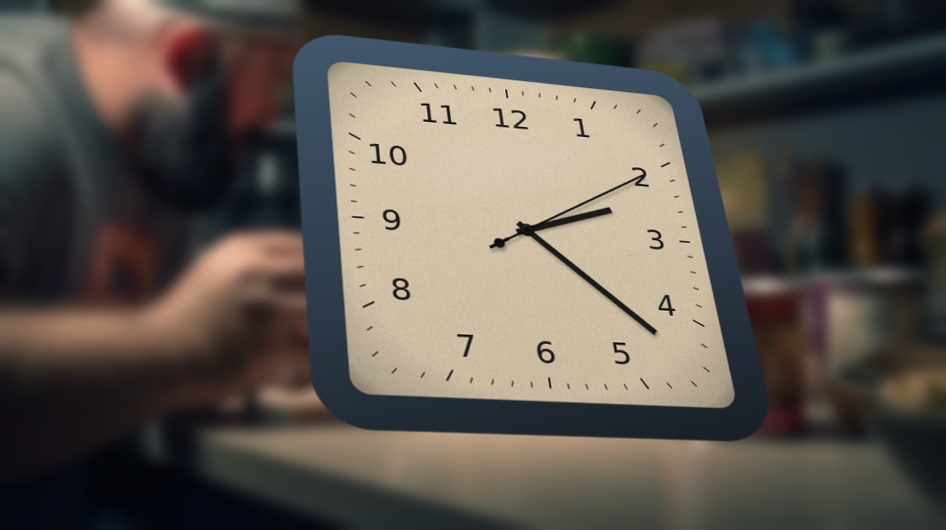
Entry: h=2 m=22 s=10
